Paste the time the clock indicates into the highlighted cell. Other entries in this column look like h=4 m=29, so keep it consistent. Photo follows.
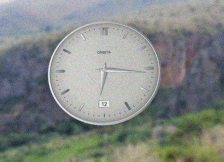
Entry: h=6 m=16
